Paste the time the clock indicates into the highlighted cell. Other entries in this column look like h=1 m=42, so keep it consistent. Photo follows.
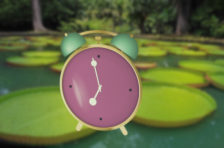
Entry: h=6 m=58
